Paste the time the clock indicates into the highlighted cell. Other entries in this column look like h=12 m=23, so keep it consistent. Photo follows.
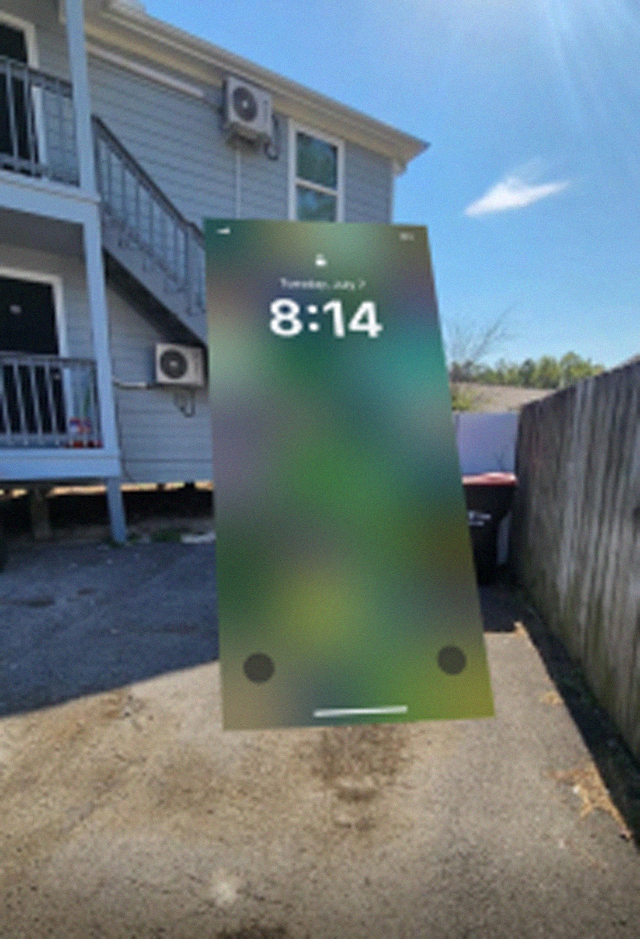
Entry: h=8 m=14
